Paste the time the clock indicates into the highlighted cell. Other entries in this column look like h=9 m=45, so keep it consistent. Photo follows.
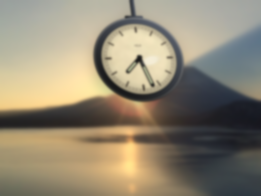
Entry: h=7 m=27
